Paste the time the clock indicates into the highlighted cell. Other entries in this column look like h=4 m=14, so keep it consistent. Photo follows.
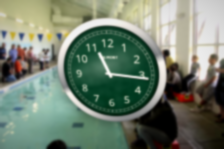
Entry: h=11 m=16
